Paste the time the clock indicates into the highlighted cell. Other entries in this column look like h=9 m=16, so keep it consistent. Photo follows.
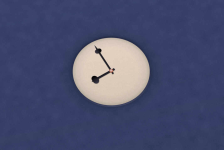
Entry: h=7 m=55
